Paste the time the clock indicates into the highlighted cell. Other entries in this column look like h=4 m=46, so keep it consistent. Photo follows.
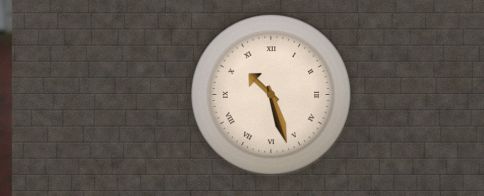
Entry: h=10 m=27
